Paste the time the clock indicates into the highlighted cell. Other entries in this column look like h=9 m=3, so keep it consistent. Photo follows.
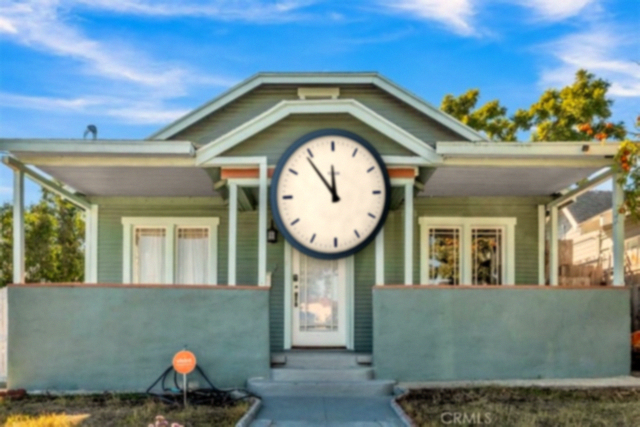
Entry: h=11 m=54
